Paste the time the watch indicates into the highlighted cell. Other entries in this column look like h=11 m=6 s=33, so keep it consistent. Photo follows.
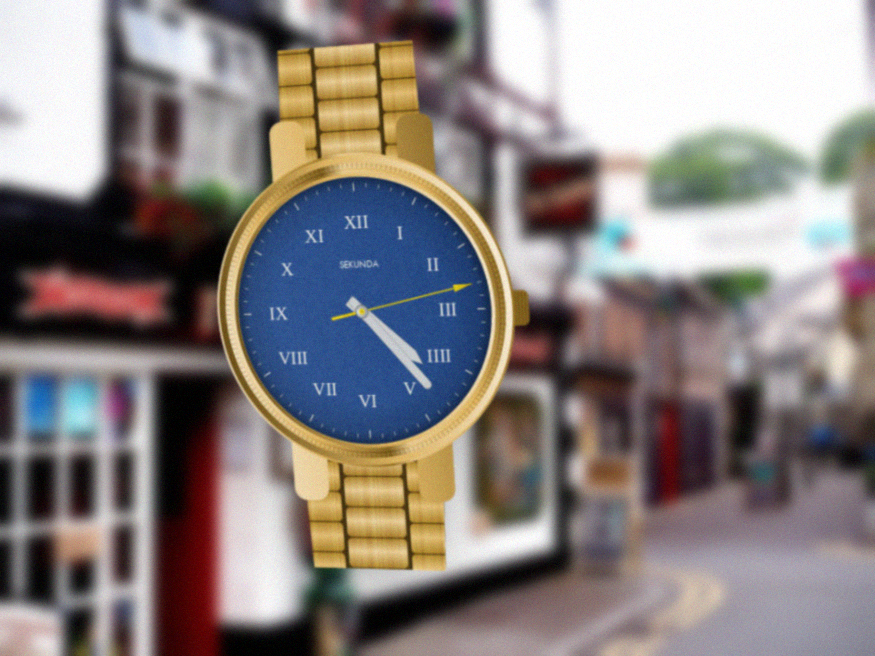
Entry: h=4 m=23 s=13
